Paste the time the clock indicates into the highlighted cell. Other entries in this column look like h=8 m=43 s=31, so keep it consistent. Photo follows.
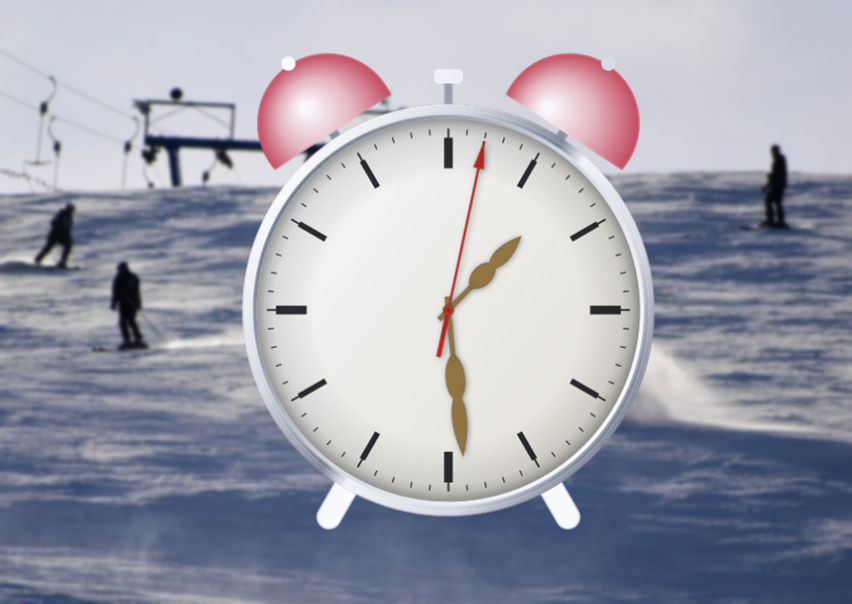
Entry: h=1 m=29 s=2
